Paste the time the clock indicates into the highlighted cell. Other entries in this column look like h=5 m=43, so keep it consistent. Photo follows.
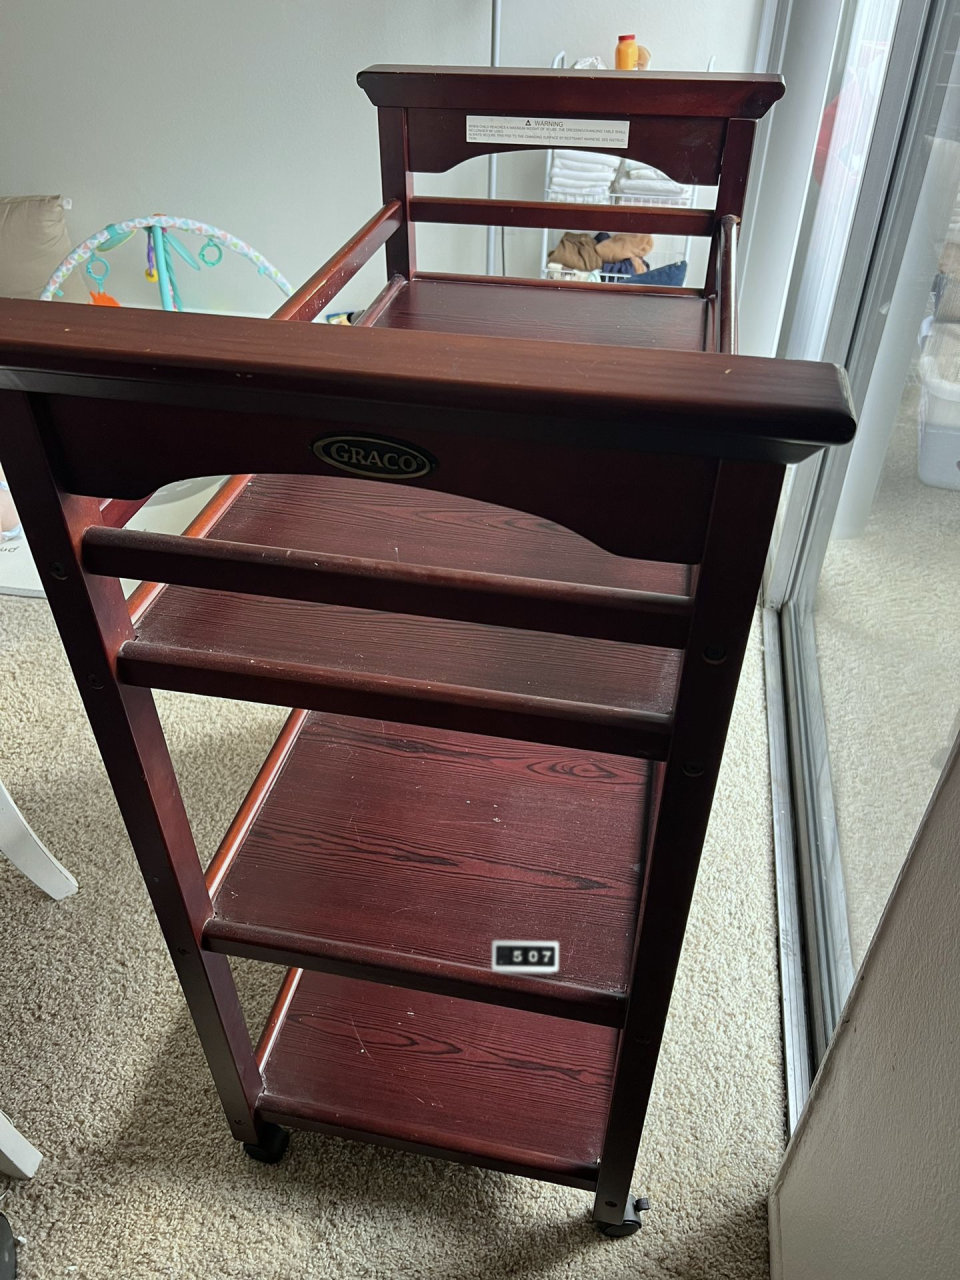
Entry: h=5 m=7
